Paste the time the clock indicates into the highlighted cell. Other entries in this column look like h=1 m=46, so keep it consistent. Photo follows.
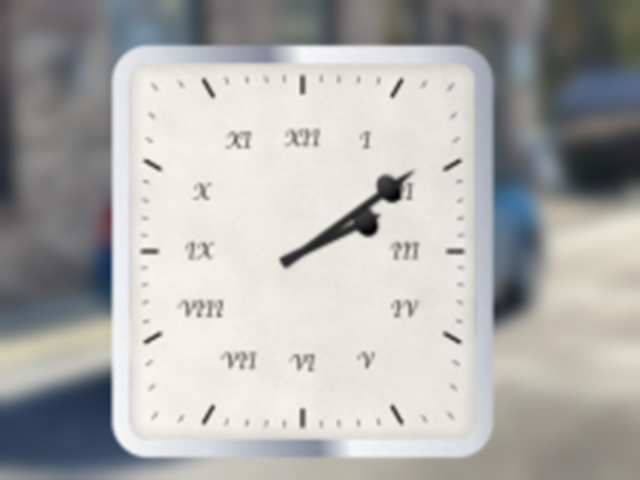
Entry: h=2 m=9
